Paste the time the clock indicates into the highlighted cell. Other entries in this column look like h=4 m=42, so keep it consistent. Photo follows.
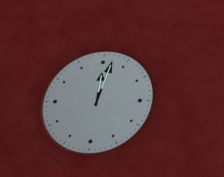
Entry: h=12 m=2
